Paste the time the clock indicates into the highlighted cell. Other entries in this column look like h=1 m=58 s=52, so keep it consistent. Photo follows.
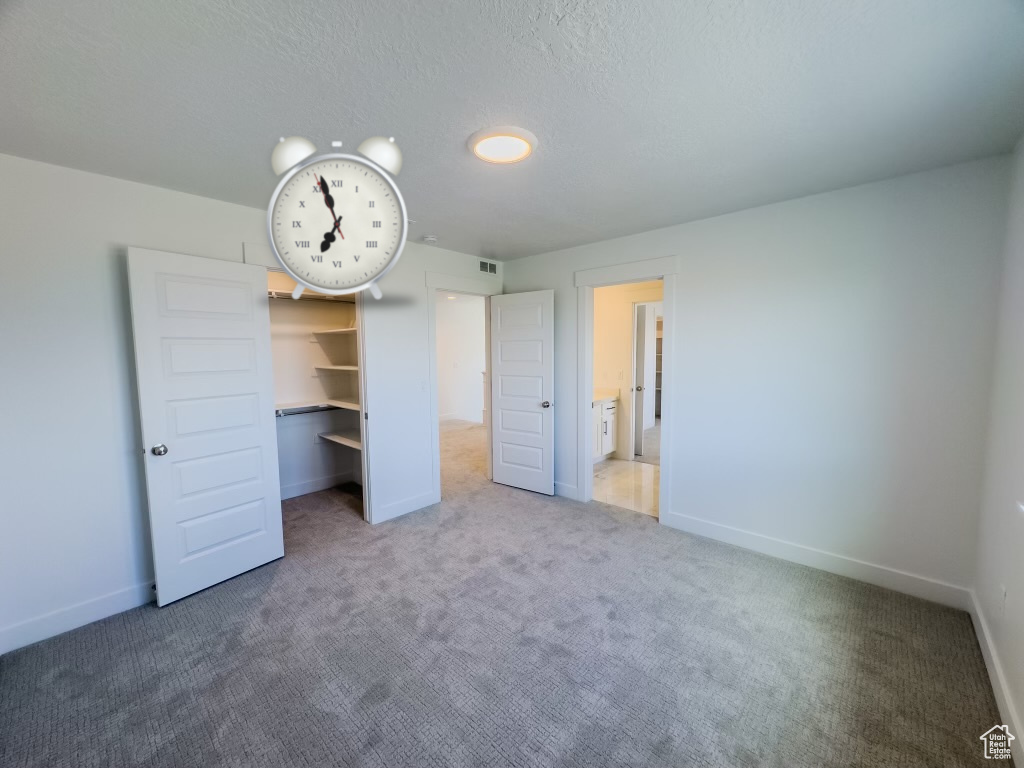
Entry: h=6 m=56 s=56
